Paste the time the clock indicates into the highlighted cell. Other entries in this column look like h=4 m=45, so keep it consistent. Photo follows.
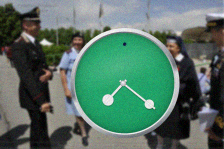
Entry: h=7 m=21
